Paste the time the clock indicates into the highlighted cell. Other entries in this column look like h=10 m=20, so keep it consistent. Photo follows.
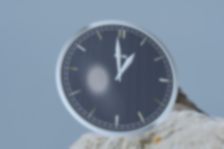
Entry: h=12 m=59
